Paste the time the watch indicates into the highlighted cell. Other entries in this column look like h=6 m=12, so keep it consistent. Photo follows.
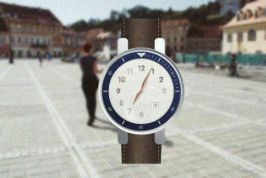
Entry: h=7 m=4
